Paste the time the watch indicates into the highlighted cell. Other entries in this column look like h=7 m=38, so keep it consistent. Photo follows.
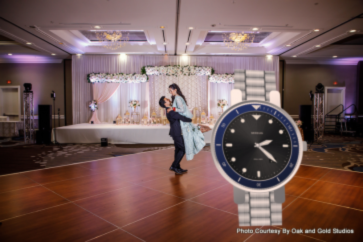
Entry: h=2 m=22
